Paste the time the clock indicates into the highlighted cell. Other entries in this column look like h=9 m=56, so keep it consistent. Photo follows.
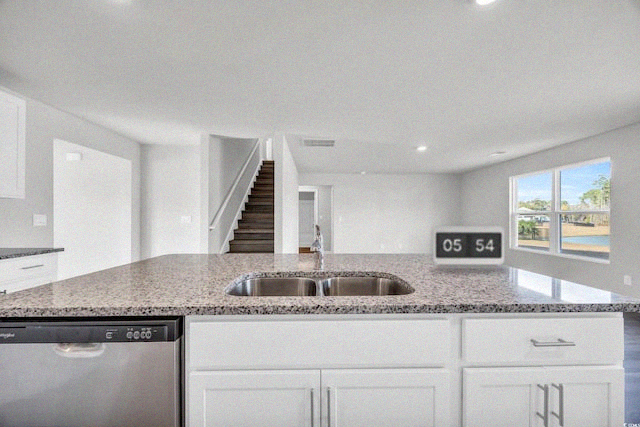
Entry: h=5 m=54
